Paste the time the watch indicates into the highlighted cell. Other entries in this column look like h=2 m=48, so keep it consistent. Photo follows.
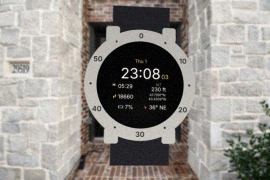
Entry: h=23 m=8
